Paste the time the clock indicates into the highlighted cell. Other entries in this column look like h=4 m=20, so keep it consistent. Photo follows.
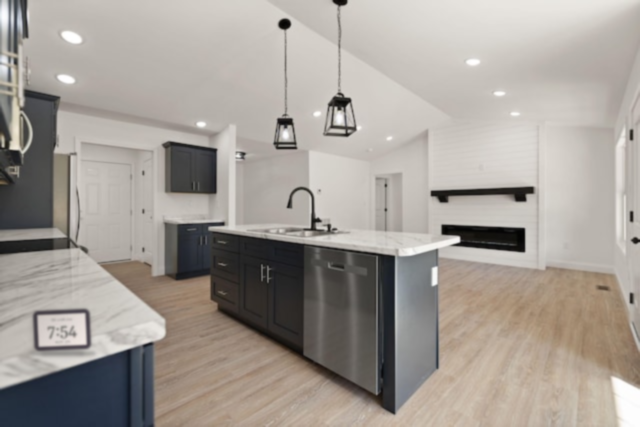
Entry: h=7 m=54
